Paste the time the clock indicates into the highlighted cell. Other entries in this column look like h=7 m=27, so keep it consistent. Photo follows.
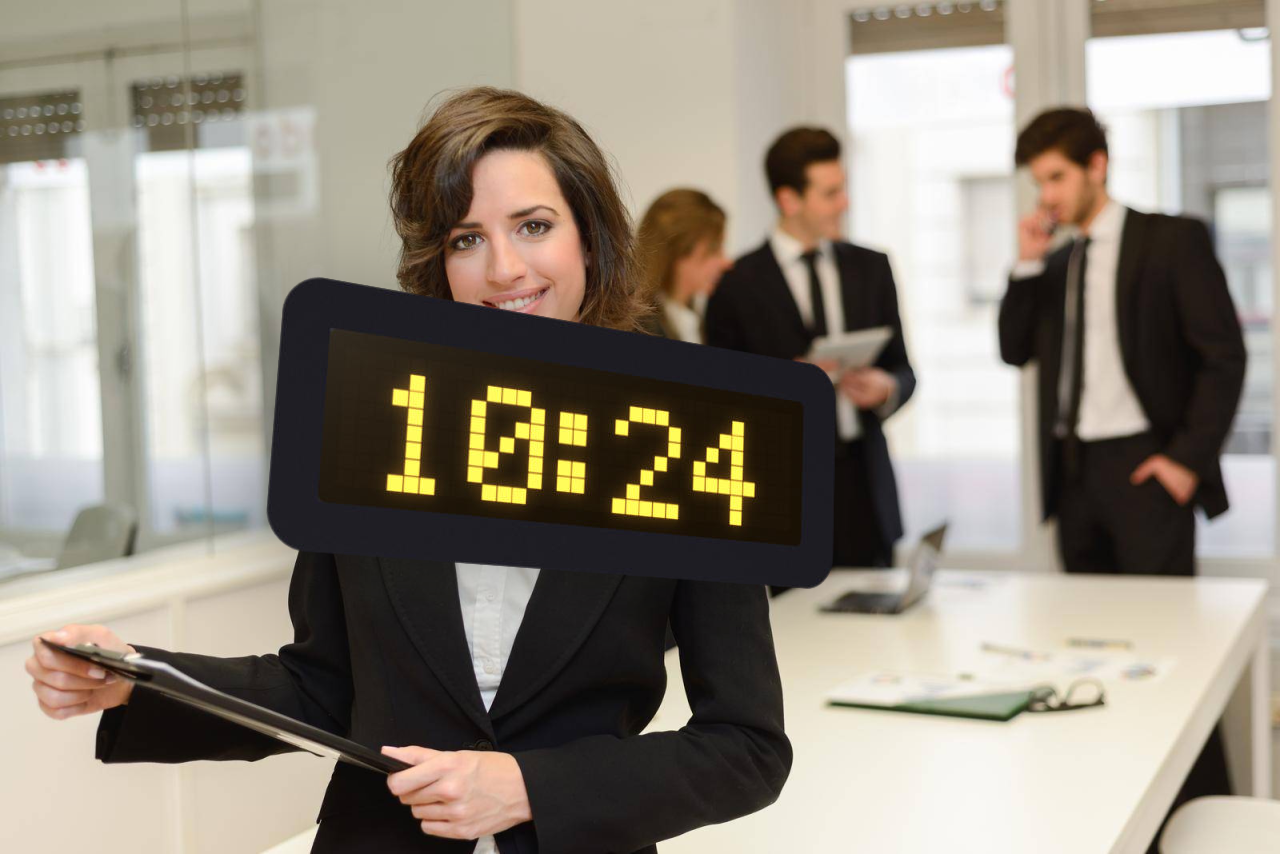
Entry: h=10 m=24
